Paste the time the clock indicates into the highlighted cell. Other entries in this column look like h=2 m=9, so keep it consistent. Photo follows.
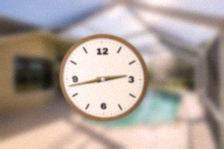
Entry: h=2 m=43
